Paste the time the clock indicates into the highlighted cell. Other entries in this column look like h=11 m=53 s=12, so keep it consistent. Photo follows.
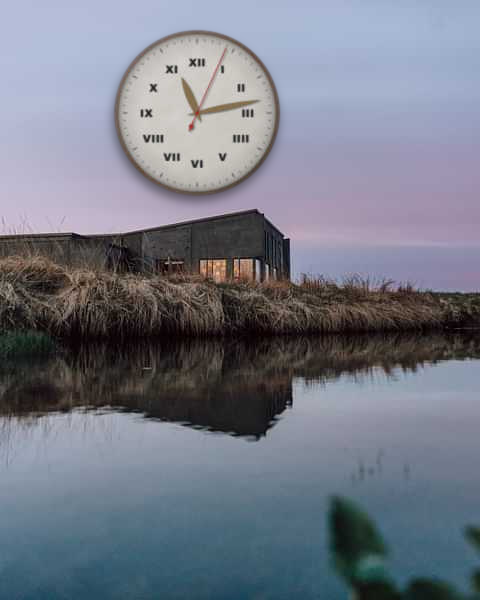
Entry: h=11 m=13 s=4
